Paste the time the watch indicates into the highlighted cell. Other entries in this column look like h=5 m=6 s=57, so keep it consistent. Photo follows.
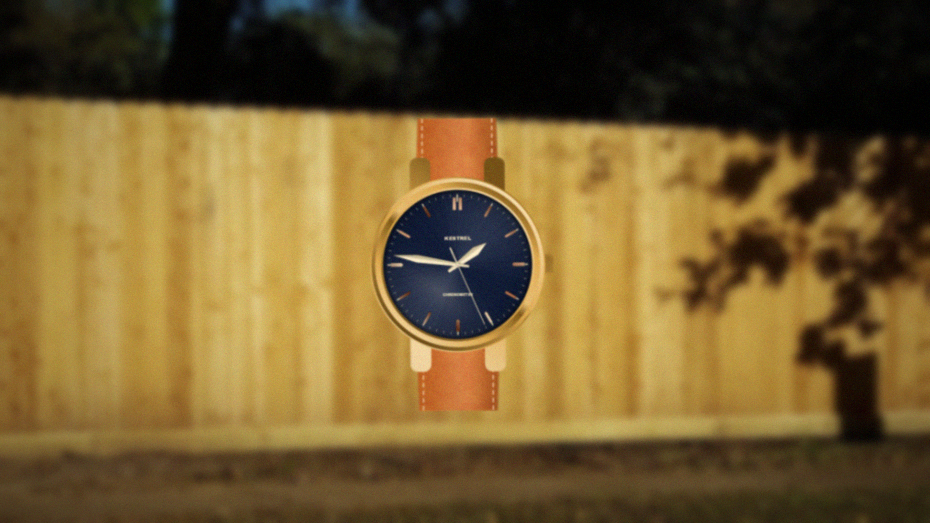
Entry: h=1 m=46 s=26
